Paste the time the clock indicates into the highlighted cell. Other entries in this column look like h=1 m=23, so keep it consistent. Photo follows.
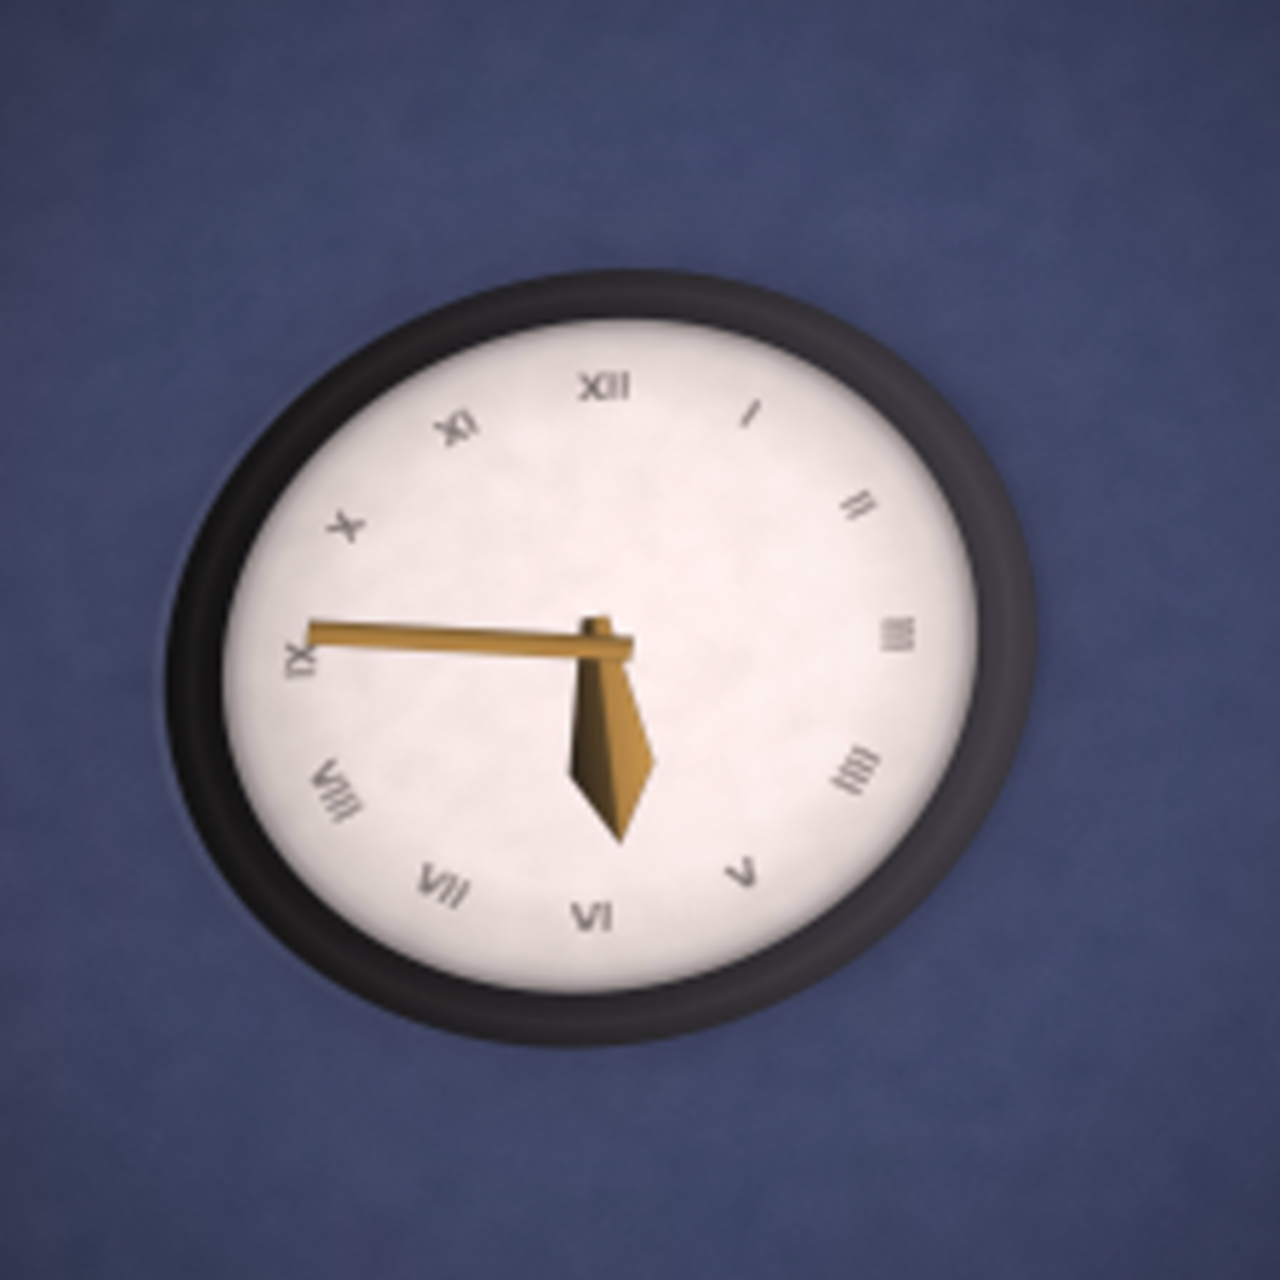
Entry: h=5 m=46
